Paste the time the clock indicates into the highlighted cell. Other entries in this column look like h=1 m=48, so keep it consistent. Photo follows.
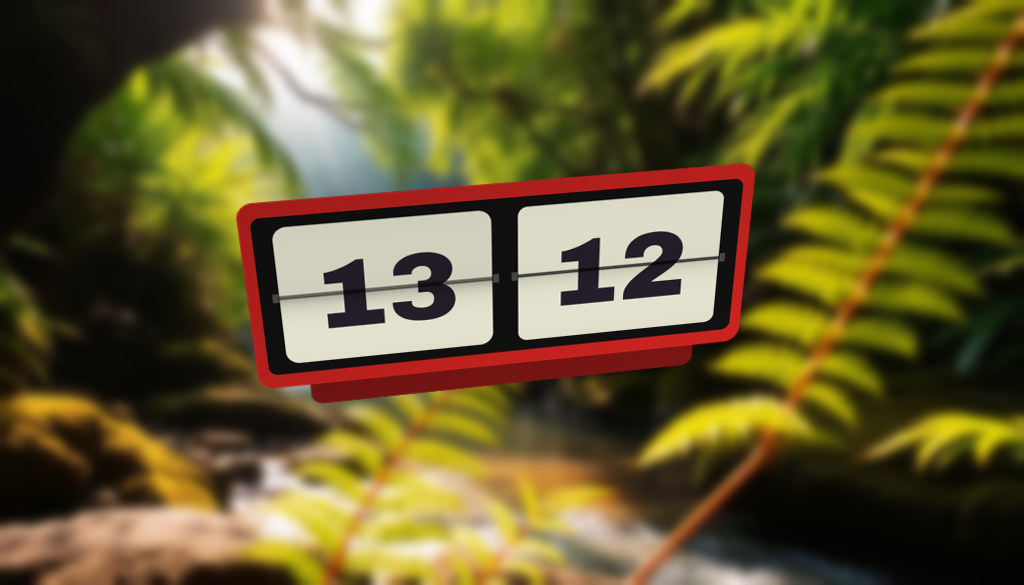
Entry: h=13 m=12
